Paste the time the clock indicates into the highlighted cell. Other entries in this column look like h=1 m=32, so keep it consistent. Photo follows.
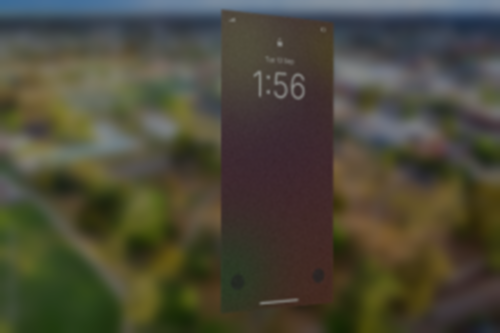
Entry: h=1 m=56
